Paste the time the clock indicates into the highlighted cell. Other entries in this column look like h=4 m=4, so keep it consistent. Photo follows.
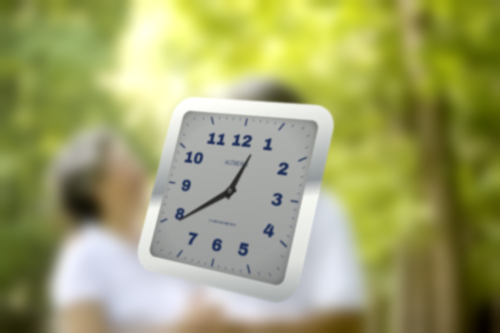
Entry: h=12 m=39
